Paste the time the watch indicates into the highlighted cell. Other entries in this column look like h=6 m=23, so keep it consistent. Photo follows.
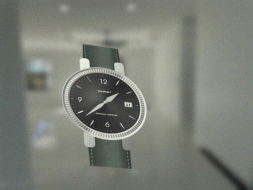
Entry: h=1 m=38
